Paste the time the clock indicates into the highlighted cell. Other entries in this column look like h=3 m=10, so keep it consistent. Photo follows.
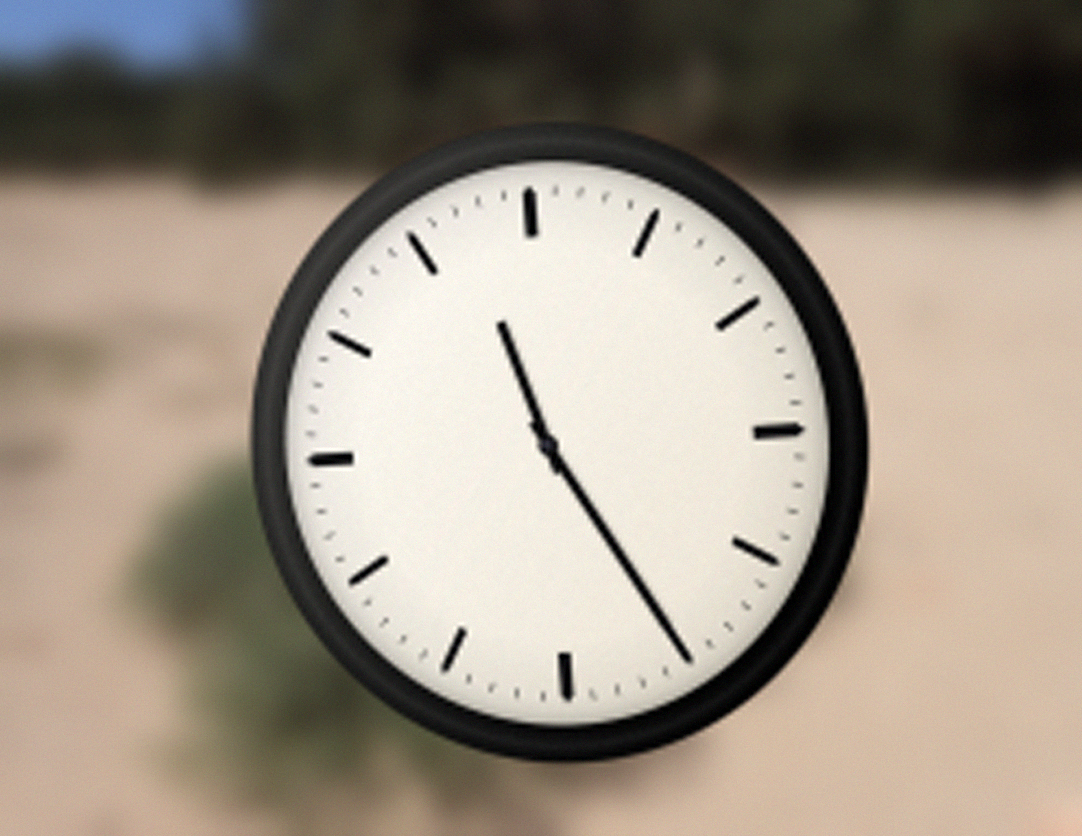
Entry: h=11 m=25
